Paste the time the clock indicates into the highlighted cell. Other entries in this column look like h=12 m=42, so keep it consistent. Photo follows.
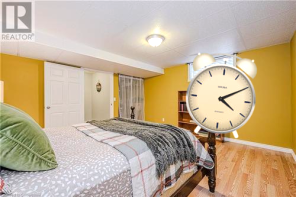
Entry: h=4 m=10
